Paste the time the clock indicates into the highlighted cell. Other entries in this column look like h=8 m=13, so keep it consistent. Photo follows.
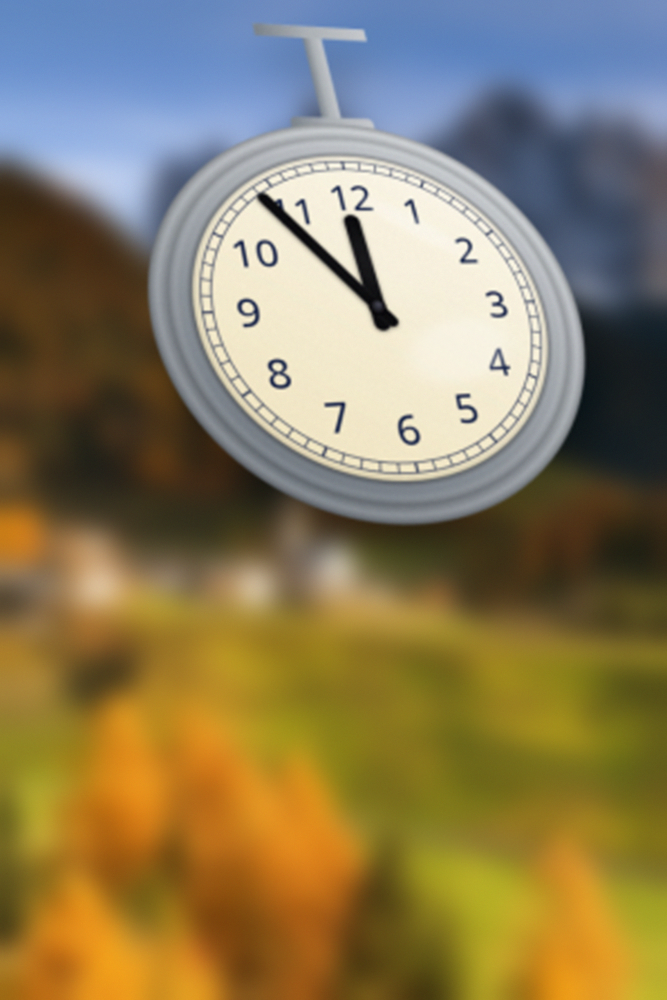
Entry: h=11 m=54
